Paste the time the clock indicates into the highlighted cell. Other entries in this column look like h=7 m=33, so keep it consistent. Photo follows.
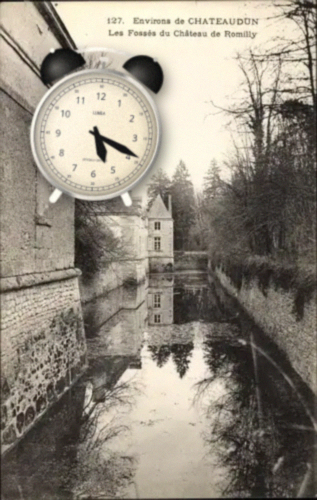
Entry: h=5 m=19
